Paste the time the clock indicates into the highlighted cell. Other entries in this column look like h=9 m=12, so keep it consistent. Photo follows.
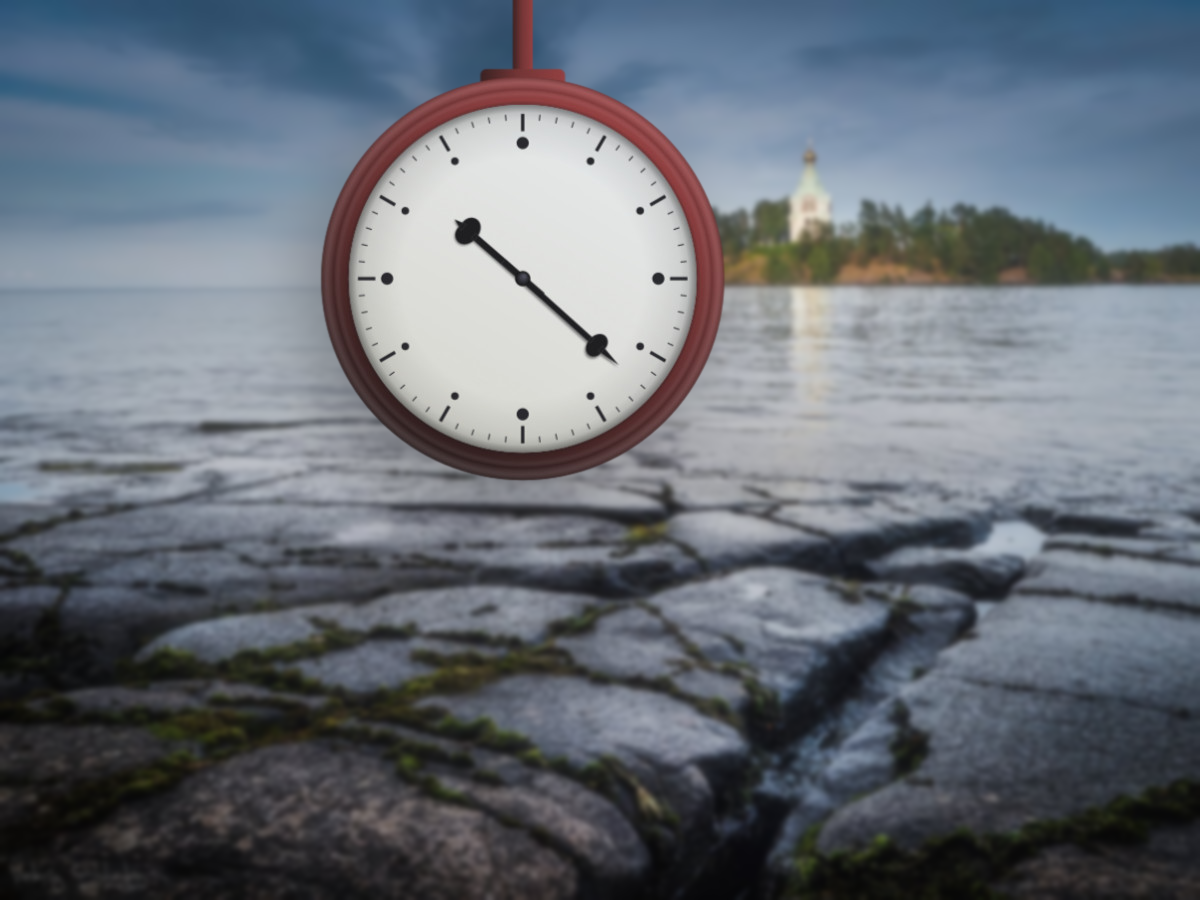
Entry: h=10 m=22
